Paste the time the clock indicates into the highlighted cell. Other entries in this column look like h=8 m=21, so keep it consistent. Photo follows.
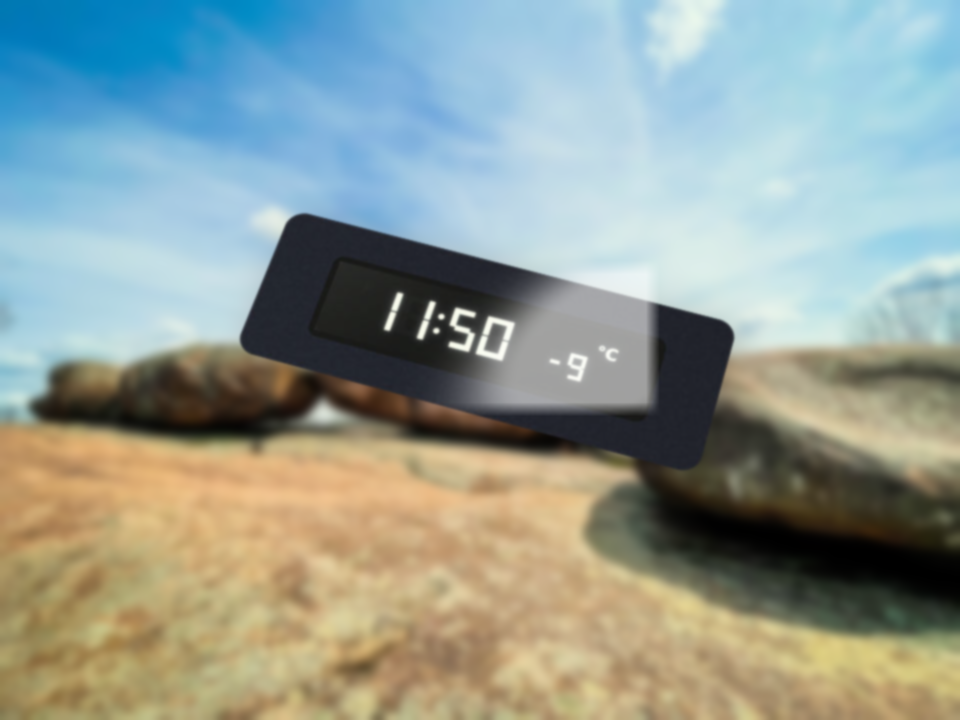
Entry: h=11 m=50
